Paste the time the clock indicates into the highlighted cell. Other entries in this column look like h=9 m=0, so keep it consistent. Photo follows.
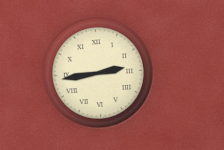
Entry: h=2 m=44
